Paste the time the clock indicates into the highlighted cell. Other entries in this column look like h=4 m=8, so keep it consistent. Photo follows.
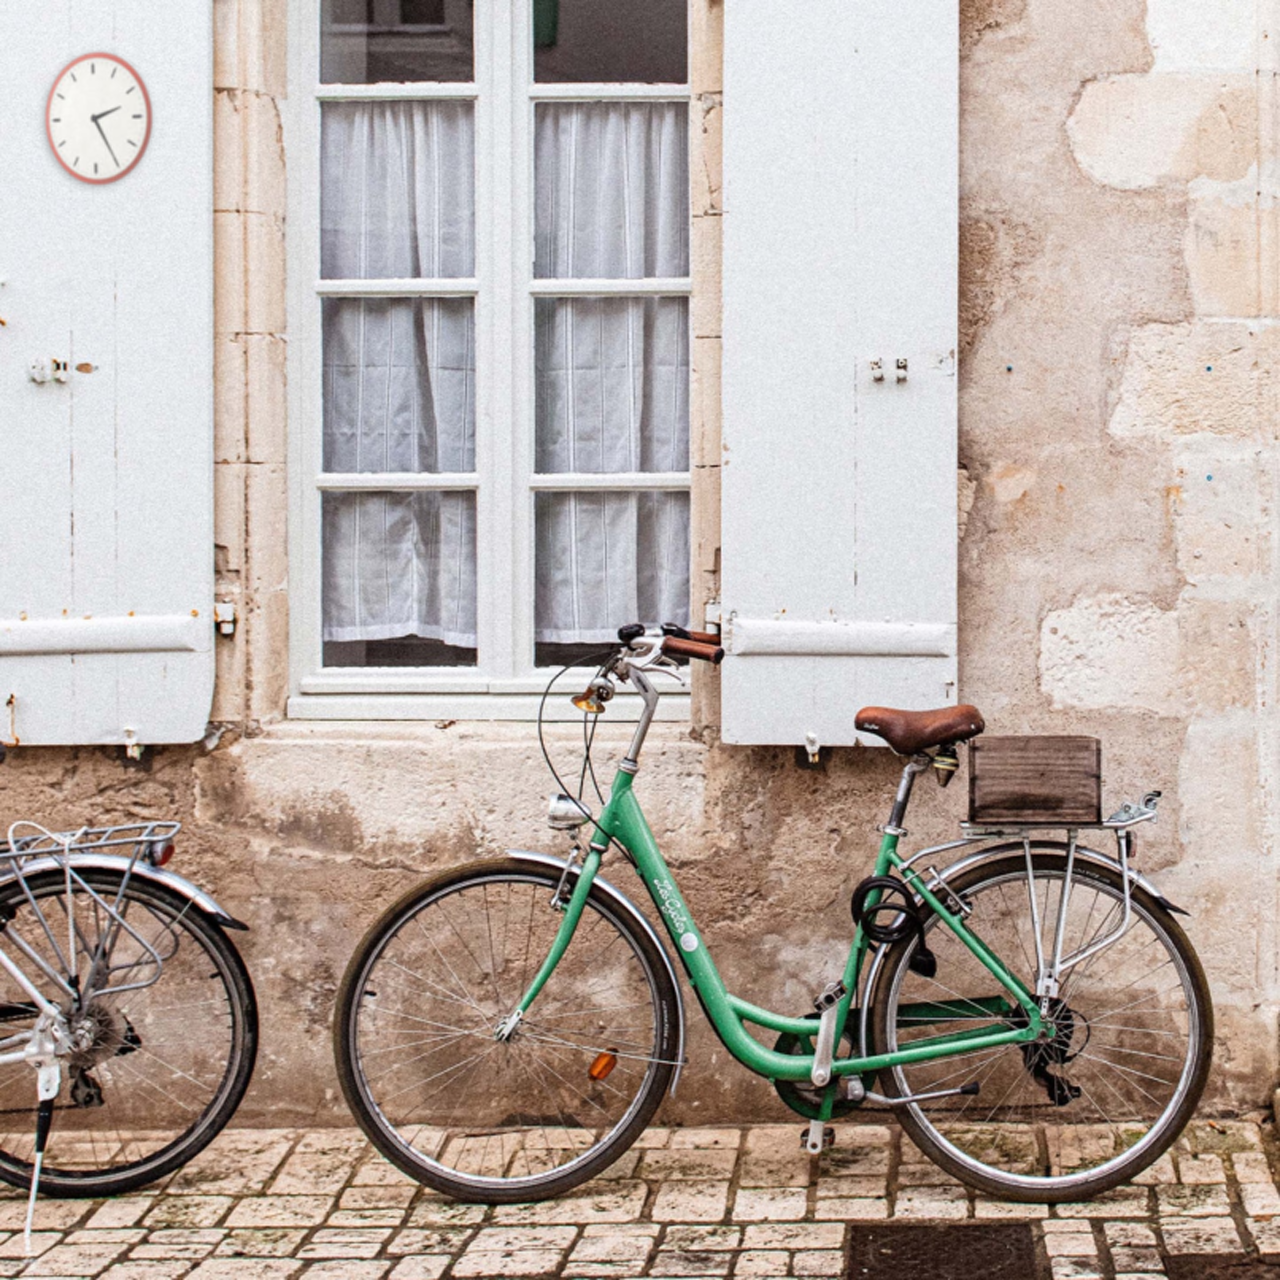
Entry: h=2 m=25
